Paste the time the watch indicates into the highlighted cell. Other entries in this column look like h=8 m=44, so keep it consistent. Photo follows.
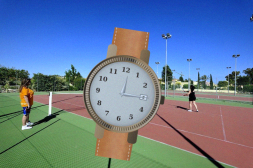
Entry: h=12 m=15
